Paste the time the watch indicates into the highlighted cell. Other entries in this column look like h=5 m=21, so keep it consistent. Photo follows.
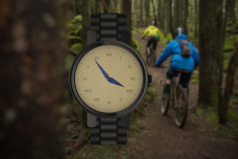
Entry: h=3 m=54
